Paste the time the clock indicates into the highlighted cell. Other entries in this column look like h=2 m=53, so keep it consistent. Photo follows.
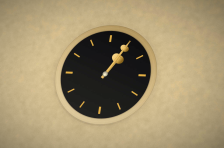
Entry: h=1 m=5
